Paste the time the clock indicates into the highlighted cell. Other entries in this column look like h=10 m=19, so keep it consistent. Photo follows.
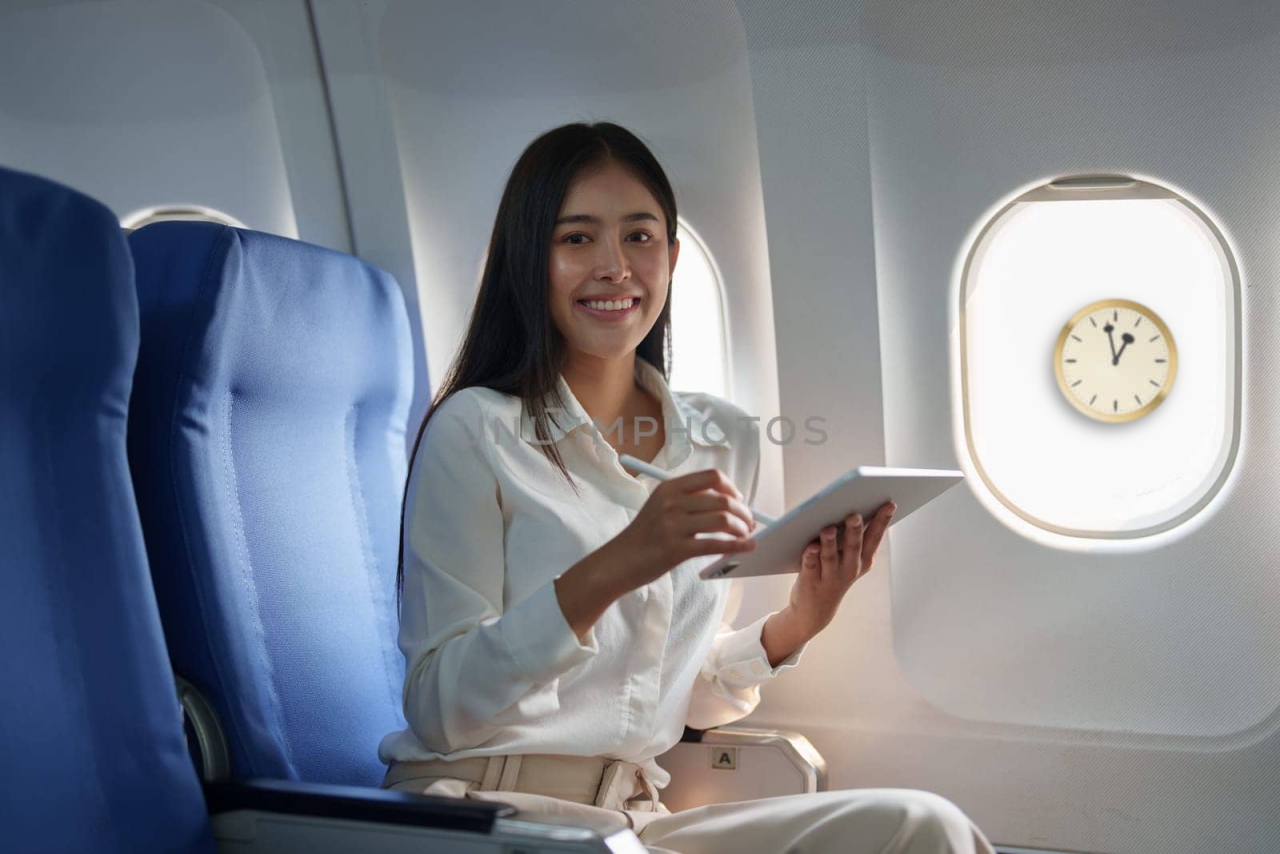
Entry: h=12 m=58
